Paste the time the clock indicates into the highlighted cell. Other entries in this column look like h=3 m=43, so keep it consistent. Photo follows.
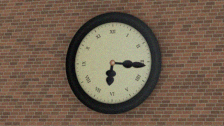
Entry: h=6 m=16
